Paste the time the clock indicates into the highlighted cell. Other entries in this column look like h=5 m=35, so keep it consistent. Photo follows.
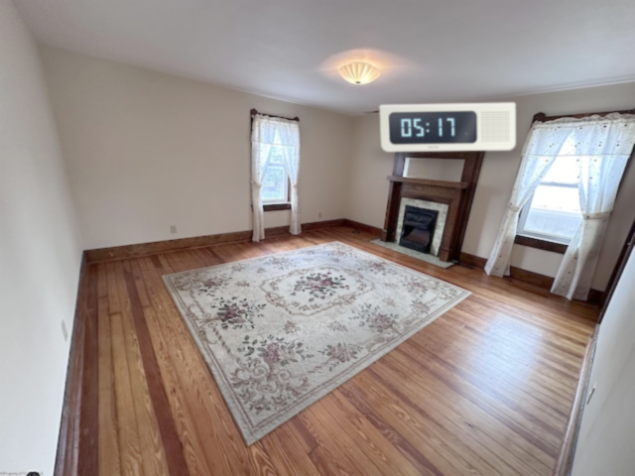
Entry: h=5 m=17
